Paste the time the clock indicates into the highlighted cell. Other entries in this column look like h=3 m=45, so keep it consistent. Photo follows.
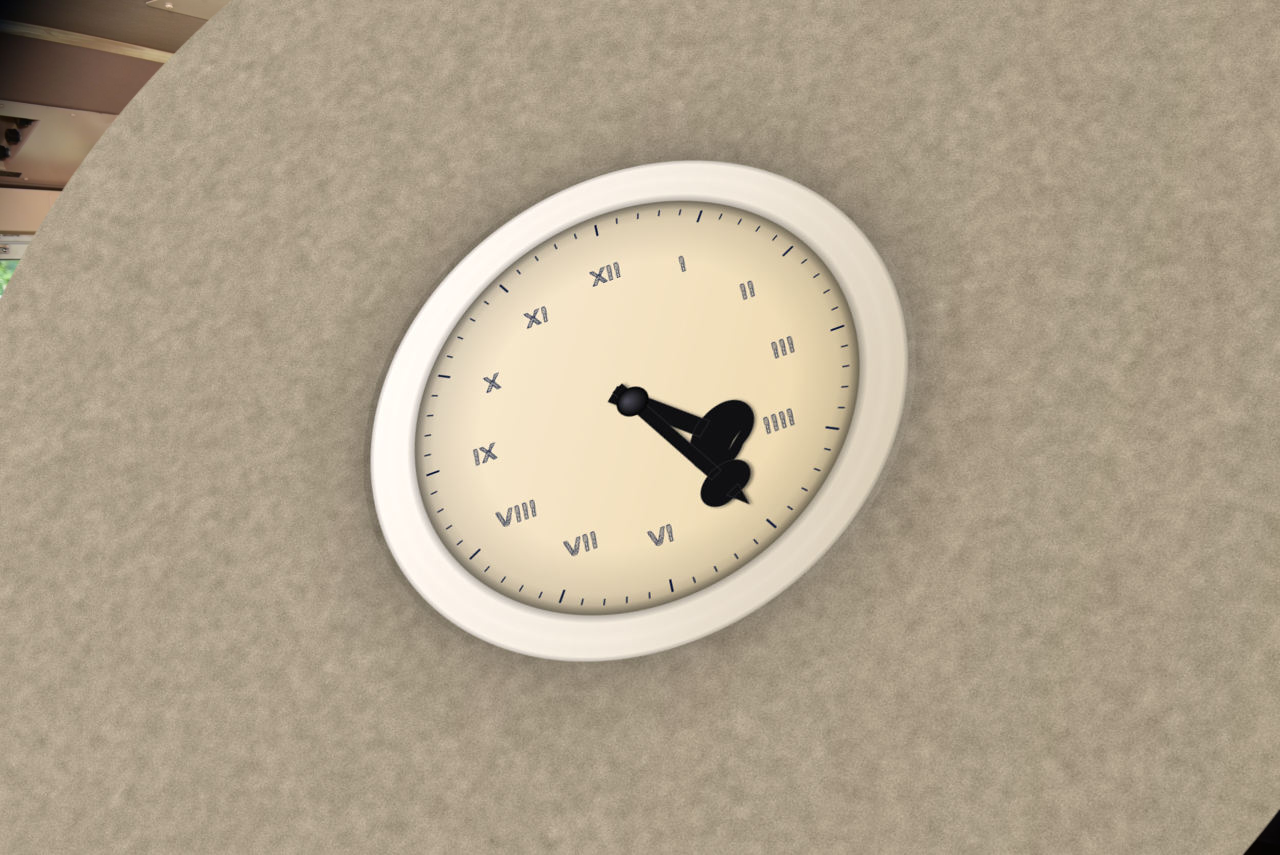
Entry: h=4 m=25
